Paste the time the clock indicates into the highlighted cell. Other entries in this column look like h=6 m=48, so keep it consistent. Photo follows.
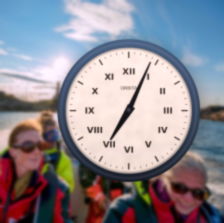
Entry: h=7 m=4
